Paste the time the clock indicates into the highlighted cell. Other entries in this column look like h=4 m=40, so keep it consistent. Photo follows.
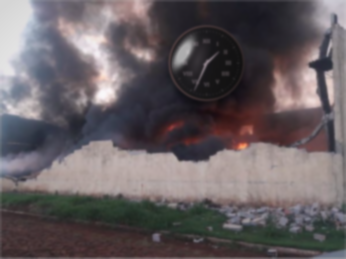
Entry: h=1 m=34
